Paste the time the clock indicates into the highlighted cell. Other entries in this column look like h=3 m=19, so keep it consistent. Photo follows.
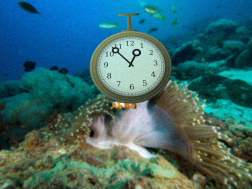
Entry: h=12 m=53
